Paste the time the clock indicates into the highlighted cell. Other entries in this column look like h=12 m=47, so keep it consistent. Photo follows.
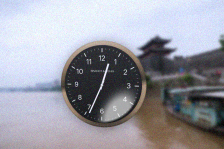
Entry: h=12 m=34
